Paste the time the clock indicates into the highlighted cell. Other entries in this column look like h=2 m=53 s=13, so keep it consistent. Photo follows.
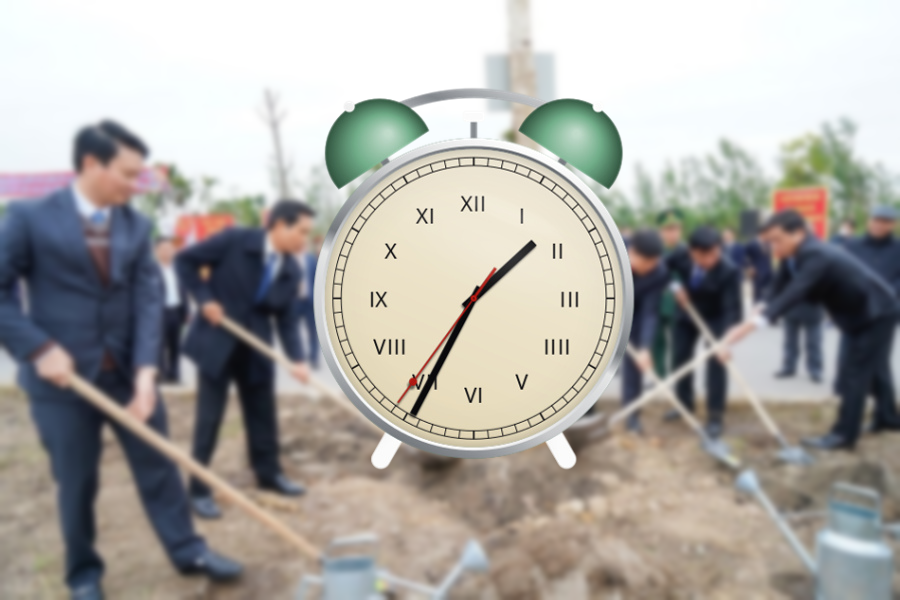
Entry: h=1 m=34 s=36
